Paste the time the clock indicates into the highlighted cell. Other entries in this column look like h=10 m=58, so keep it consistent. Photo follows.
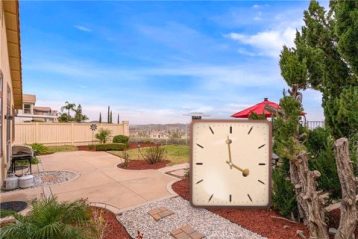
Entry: h=3 m=59
